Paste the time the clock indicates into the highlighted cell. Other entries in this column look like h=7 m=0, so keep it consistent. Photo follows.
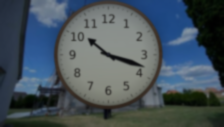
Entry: h=10 m=18
